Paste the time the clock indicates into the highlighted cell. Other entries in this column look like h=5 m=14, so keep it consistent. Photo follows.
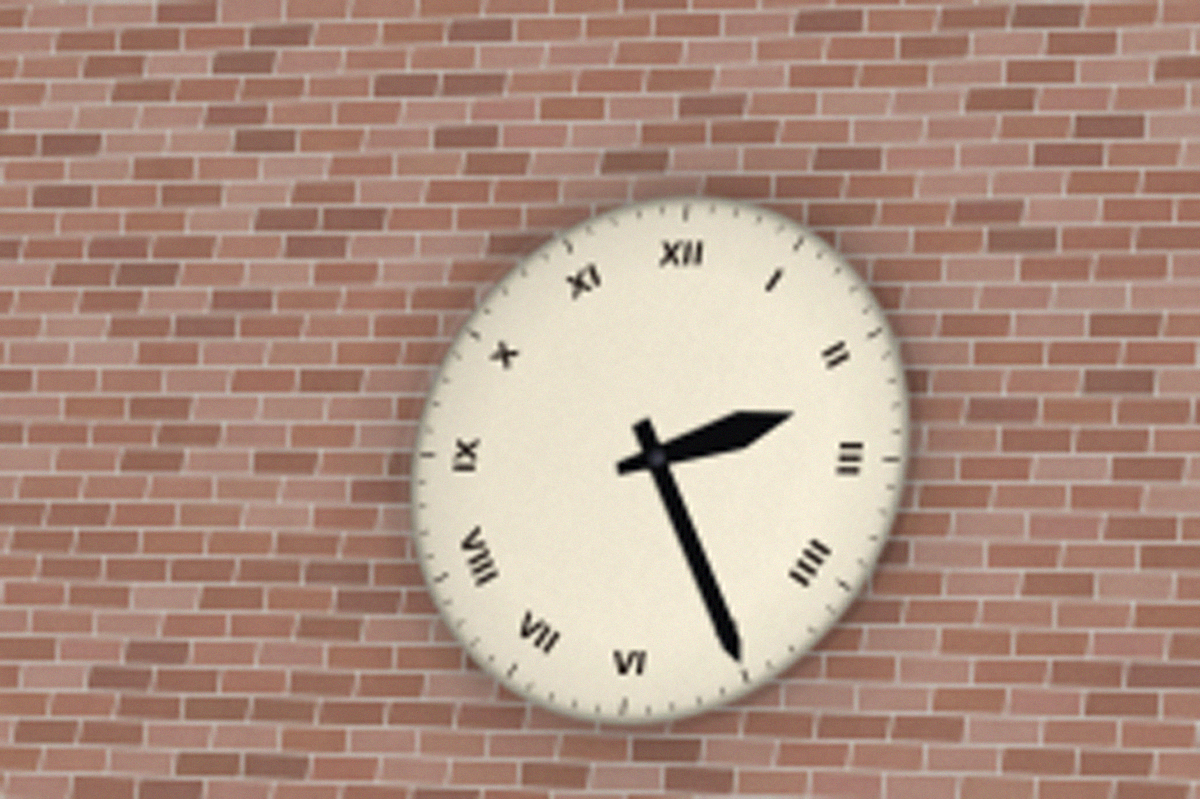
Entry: h=2 m=25
